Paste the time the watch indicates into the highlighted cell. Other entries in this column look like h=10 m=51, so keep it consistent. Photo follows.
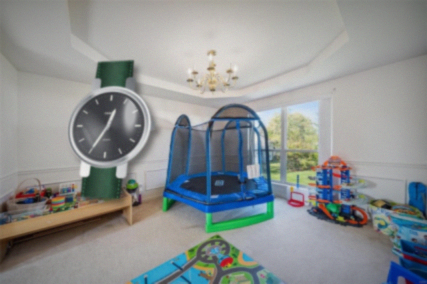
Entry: h=12 m=35
